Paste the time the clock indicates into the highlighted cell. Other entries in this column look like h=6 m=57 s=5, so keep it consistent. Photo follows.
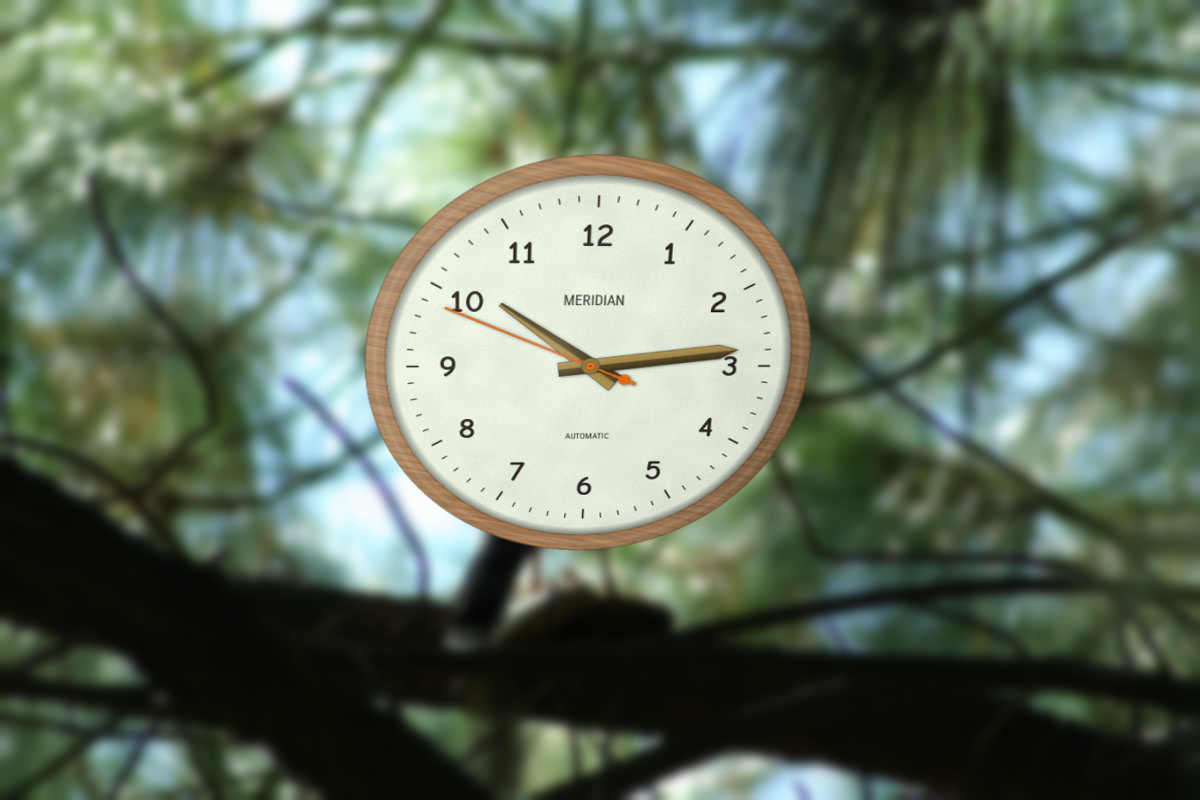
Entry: h=10 m=13 s=49
